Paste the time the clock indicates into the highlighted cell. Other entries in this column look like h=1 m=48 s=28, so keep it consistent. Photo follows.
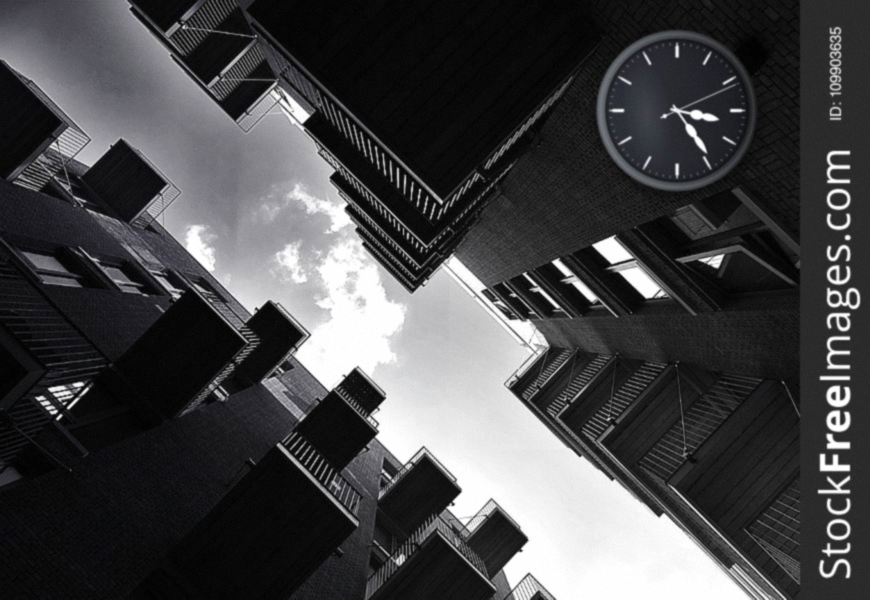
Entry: h=3 m=24 s=11
